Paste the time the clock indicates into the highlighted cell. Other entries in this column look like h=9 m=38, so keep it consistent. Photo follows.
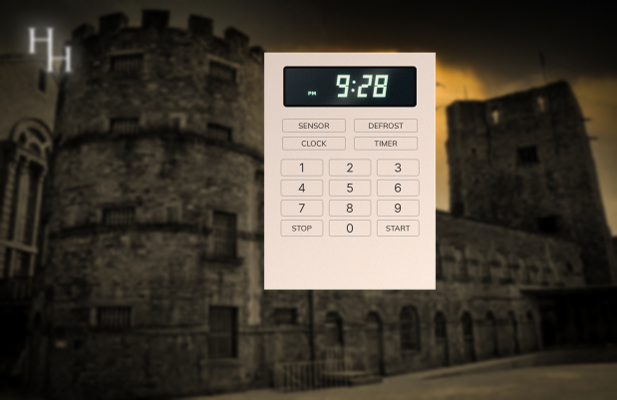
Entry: h=9 m=28
